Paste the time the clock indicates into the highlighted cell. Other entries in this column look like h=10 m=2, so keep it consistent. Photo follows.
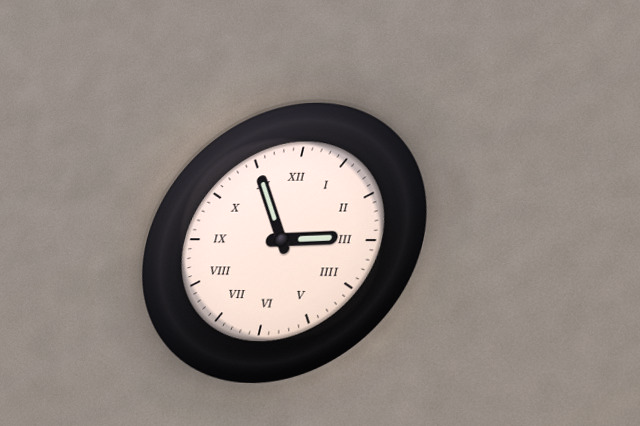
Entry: h=2 m=55
